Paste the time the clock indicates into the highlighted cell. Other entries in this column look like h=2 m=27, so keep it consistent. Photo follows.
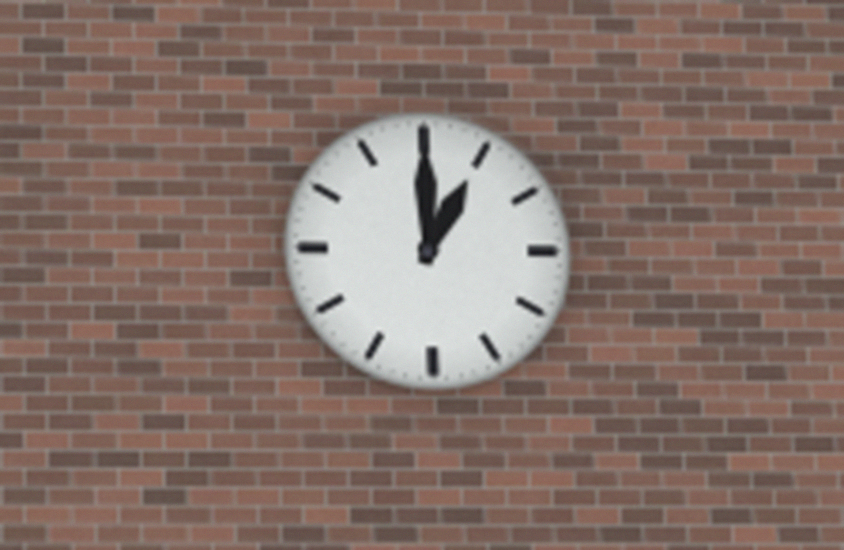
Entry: h=1 m=0
